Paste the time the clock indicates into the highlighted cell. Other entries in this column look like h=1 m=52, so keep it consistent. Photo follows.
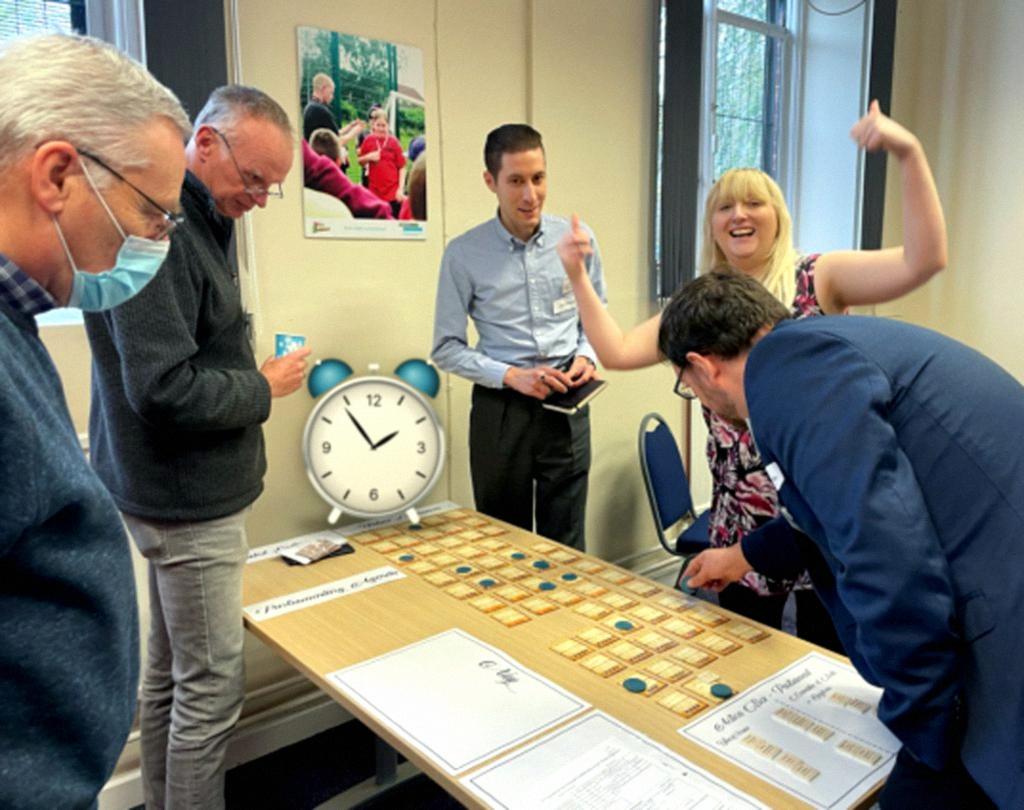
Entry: h=1 m=54
